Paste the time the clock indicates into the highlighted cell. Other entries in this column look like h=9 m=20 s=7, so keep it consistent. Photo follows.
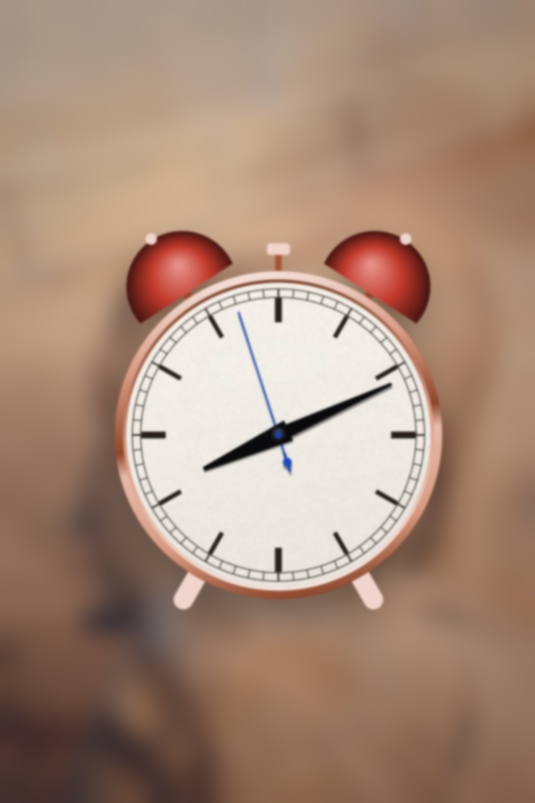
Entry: h=8 m=10 s=57
